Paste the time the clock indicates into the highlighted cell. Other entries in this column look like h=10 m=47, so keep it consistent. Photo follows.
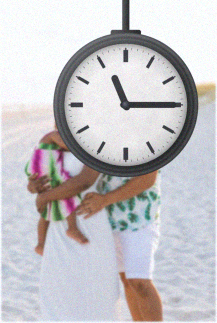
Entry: h=11 m=15
